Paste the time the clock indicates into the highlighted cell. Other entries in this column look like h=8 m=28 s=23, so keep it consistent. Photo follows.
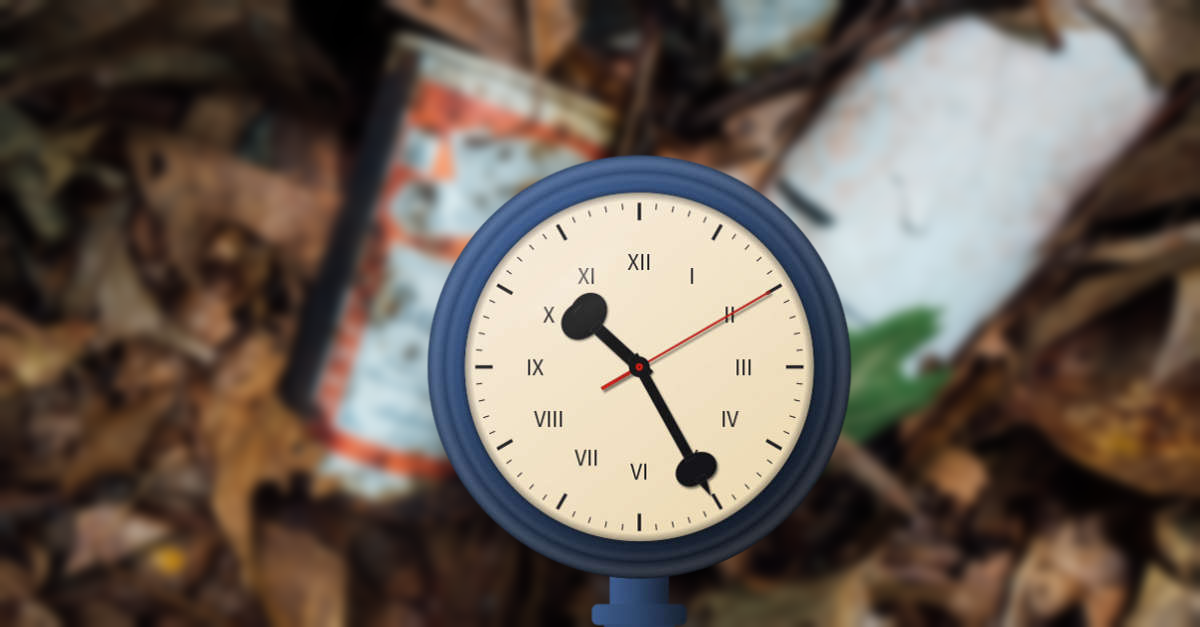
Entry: h=10 m=25 s=10
